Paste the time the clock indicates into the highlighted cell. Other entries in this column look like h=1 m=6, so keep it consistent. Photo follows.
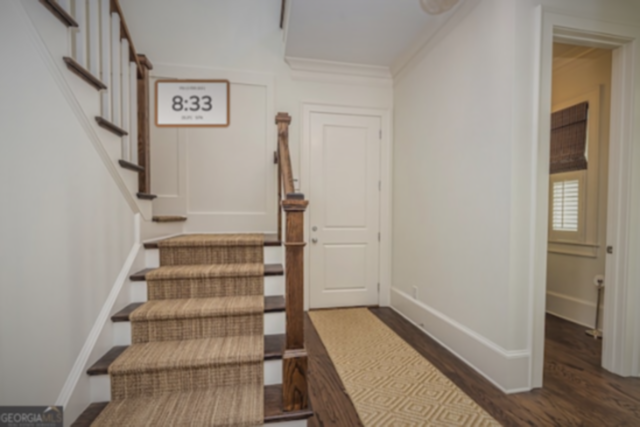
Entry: h=8 m=33
